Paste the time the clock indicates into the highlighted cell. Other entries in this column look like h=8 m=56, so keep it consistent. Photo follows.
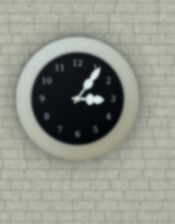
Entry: h=3 m=6
